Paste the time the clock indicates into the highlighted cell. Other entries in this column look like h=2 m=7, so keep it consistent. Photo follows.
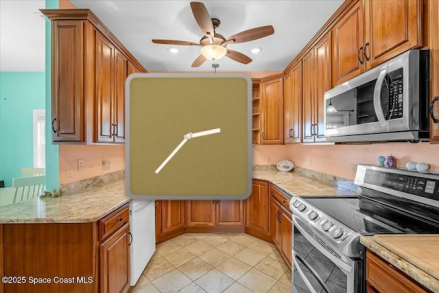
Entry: h=2 m=37
